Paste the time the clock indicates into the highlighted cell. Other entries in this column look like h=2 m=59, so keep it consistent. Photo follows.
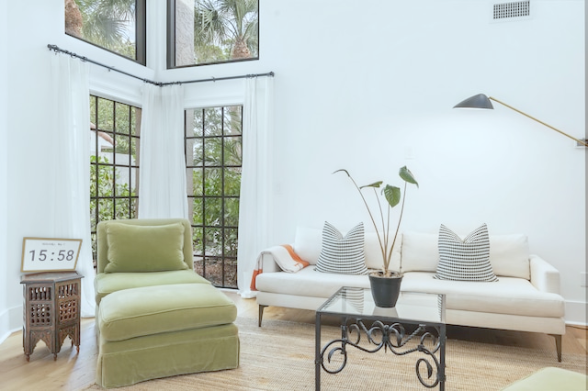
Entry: h=15 m=58
